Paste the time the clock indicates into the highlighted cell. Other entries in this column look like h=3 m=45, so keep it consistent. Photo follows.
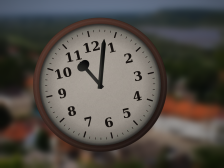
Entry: h=11 m=3
